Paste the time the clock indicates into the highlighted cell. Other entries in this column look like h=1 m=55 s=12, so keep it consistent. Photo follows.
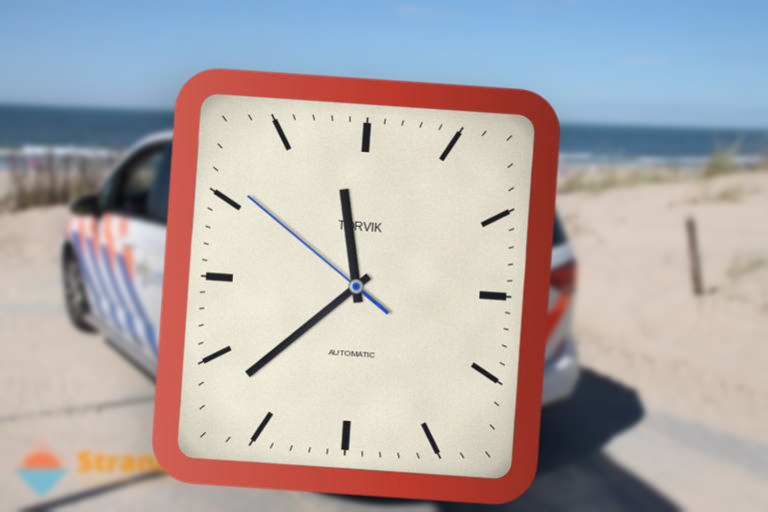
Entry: h=11 m=37 s=51
